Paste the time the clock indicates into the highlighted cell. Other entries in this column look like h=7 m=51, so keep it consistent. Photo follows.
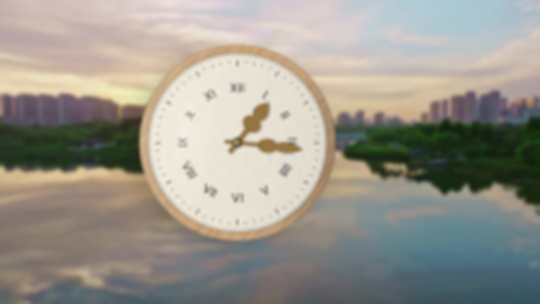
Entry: h=1 m=16
